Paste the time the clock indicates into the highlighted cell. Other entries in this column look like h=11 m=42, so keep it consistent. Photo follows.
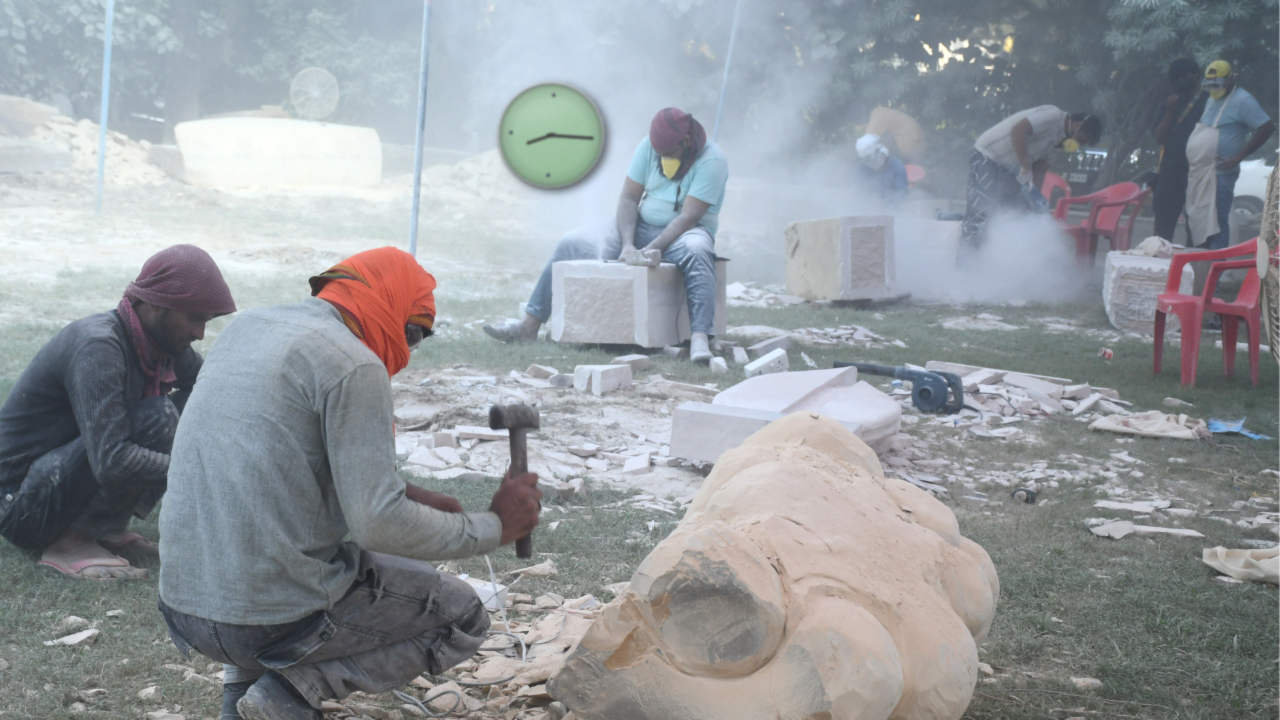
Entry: h=8 m=15
